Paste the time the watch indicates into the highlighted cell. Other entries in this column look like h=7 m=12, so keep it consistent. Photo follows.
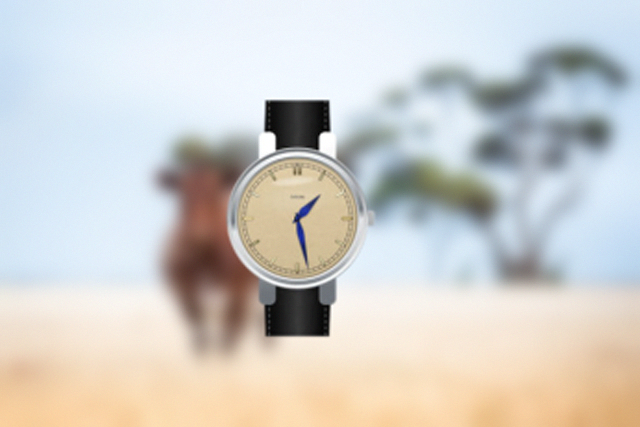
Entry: h=1 m=28
